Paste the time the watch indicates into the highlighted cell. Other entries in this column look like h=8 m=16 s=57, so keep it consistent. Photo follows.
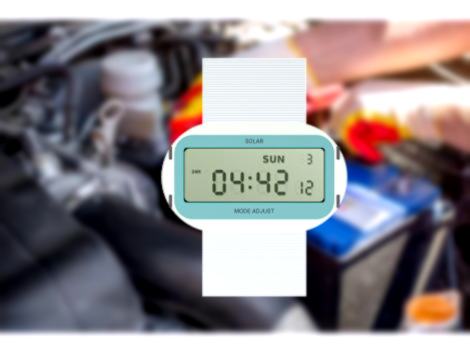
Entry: h=4 m=42 s=12
